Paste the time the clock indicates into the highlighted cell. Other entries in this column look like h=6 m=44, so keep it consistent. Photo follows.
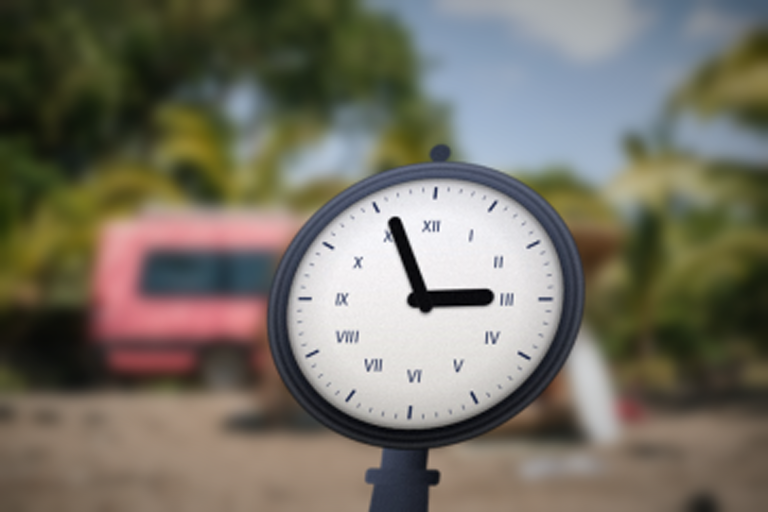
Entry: h=2 m=56
